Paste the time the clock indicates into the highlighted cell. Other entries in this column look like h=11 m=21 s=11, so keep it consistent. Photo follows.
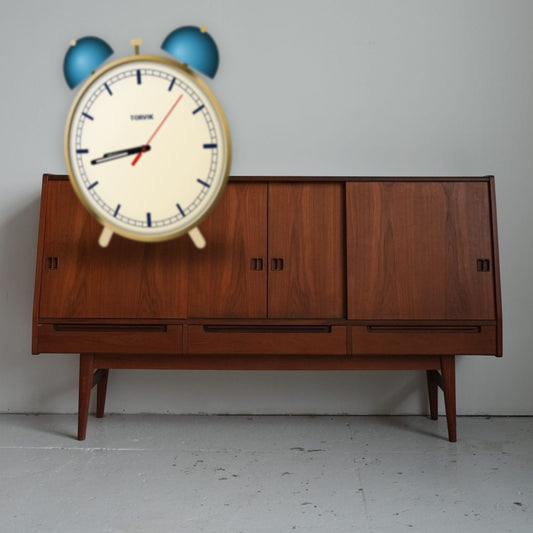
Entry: h=8 m=43 s=7
